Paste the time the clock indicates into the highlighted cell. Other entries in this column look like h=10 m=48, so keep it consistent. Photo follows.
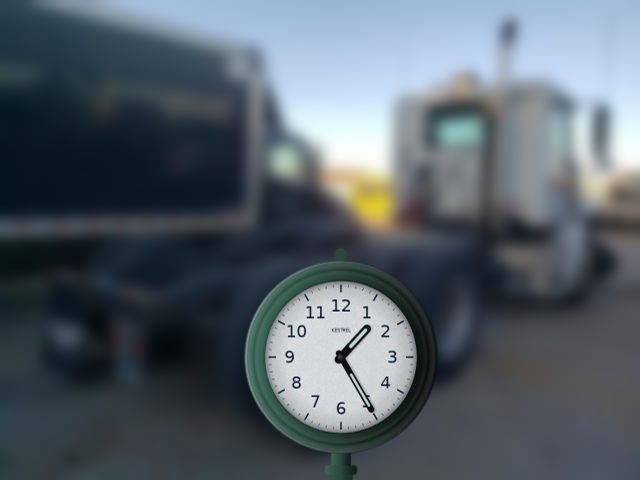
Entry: h=1 m=25
